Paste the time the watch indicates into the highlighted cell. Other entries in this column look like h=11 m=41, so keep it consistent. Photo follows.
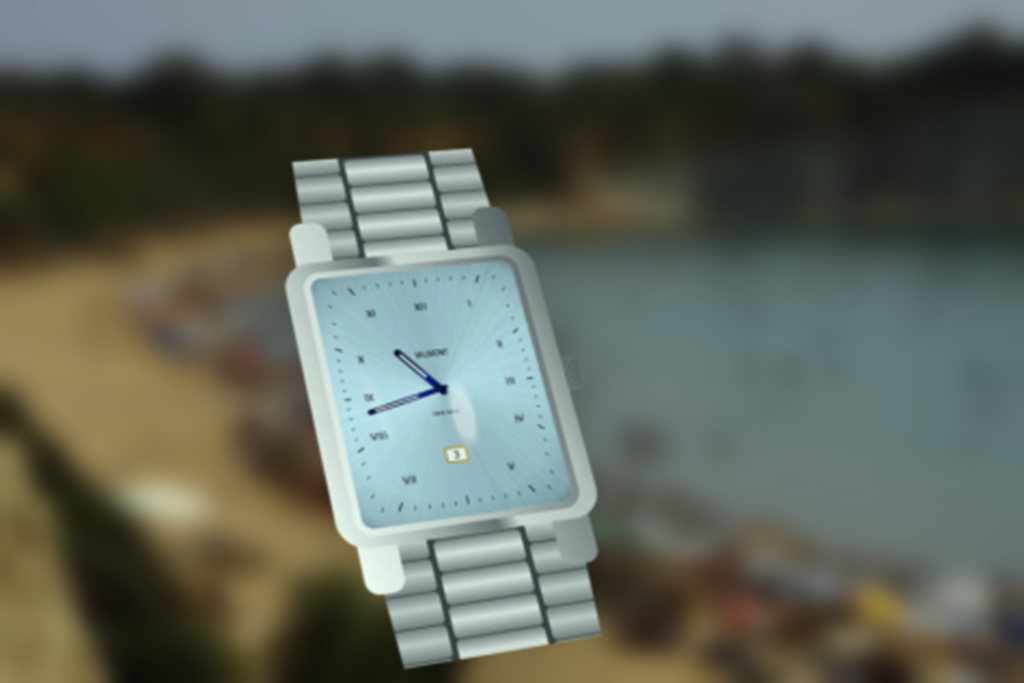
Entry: h=10 m=43
